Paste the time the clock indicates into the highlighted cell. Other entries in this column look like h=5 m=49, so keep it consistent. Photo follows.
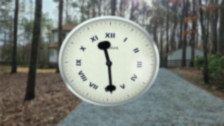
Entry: h=11 m=29
